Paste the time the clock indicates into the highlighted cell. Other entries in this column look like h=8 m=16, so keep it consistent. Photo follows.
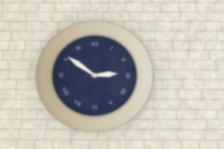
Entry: h=2 m=51
